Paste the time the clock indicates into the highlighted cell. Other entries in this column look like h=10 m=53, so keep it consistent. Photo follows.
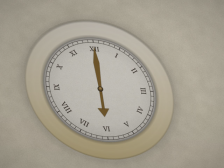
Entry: h=6 m=0
